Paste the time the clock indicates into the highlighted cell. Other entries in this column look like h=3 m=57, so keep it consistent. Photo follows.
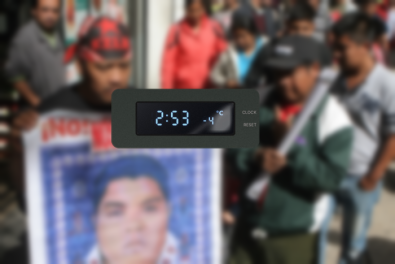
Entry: h=2 m=53
